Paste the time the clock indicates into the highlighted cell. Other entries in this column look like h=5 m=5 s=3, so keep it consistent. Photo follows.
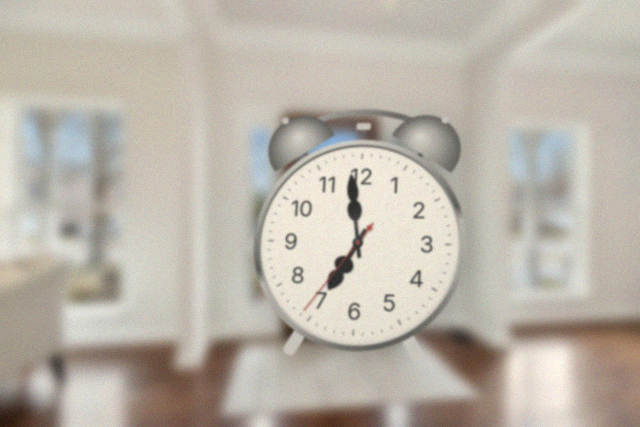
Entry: h=6 m=58 s=36
